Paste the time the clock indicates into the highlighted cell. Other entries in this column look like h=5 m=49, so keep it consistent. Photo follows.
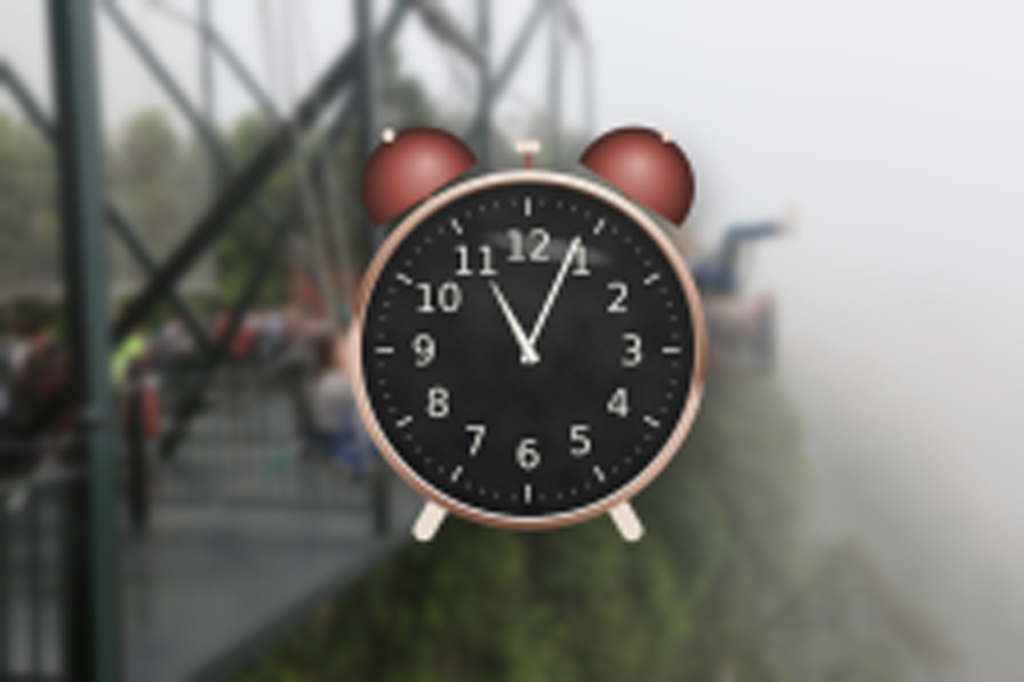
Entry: h=11 m=4
